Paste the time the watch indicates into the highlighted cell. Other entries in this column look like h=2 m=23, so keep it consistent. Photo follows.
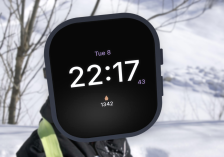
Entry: h=22 m=17
